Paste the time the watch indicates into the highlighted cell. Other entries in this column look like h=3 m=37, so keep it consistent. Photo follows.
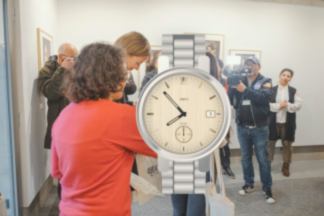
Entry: h=7 m=53
